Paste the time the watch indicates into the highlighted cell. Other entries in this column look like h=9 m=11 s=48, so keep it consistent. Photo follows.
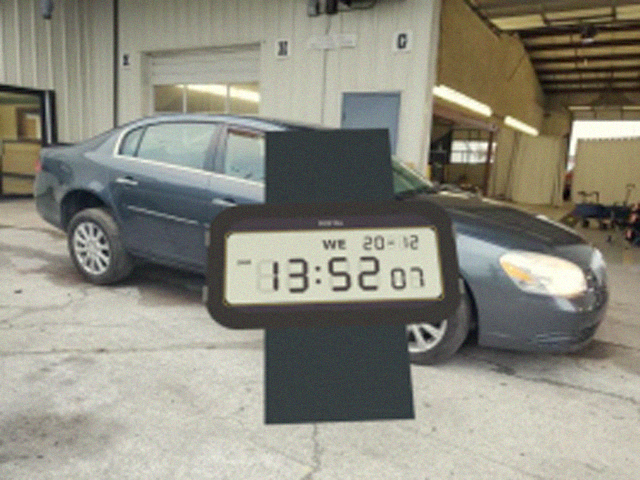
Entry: h=13 m=52 s=7
